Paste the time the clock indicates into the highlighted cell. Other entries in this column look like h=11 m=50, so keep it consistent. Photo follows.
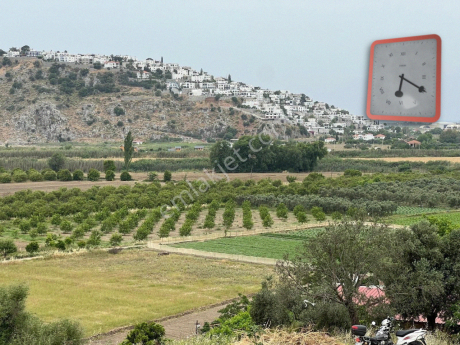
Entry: h=6 m=20
